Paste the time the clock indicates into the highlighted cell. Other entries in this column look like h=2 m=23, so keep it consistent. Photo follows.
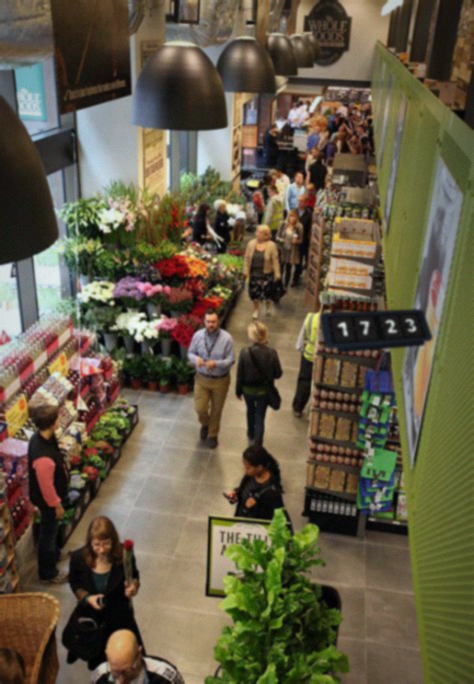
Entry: h=17 m=23
